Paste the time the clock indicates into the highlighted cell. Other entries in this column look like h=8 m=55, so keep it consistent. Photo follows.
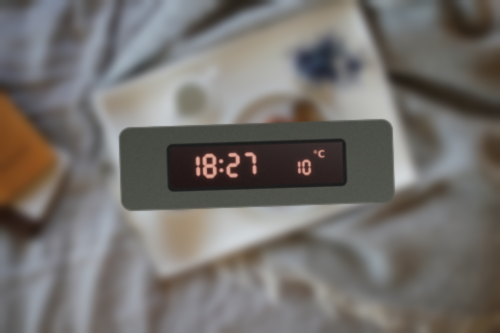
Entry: h=18 m=27
